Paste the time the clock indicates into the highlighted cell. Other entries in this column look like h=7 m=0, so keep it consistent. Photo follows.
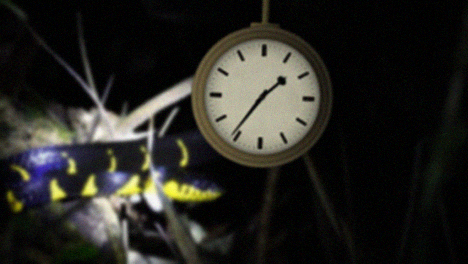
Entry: h=1 m=36
